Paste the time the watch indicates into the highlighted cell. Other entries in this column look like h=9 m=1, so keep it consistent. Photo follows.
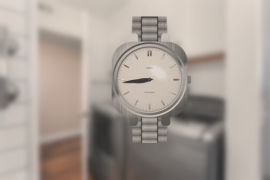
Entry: h=8 m=44
